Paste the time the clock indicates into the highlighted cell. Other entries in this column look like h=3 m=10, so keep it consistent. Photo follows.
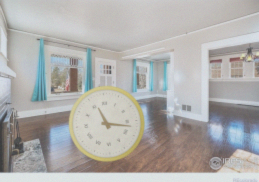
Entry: h=11 m=17
